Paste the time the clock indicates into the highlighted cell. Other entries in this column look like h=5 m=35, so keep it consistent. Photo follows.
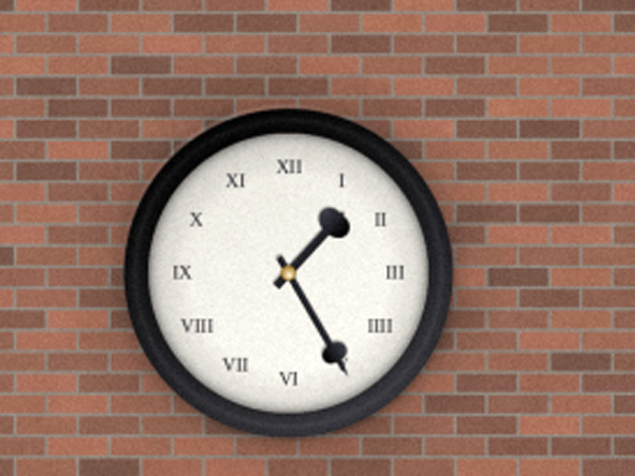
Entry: h=1 m=25
